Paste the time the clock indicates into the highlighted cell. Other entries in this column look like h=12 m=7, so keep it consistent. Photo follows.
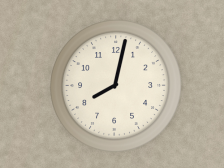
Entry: h=8 m=2
